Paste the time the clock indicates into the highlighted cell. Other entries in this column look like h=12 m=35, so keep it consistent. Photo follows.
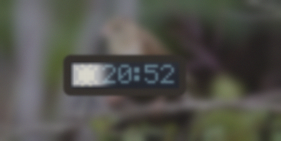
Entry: h=20 m=52
